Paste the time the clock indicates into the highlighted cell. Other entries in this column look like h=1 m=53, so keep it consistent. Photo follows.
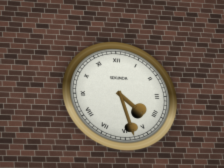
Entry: h=4 m=28
